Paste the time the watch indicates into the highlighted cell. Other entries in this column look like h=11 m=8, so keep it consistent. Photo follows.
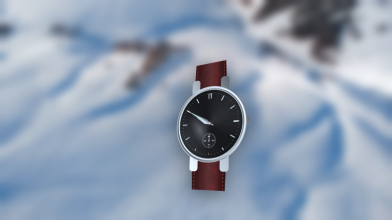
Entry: h=9 m=50
